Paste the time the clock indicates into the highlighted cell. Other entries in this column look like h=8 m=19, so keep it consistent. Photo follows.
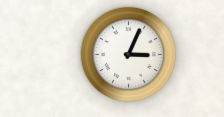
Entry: h=3 m=4
